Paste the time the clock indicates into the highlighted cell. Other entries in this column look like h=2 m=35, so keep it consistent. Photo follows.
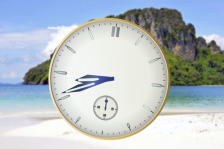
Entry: h=8 m=41
